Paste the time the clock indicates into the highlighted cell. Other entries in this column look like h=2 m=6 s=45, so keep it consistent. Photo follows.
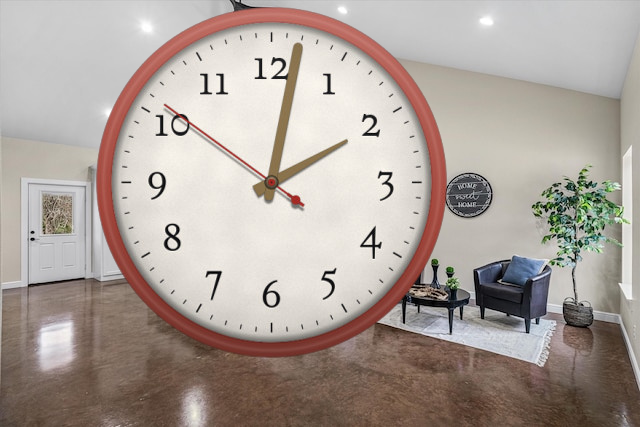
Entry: h=2 m=1 s=51
